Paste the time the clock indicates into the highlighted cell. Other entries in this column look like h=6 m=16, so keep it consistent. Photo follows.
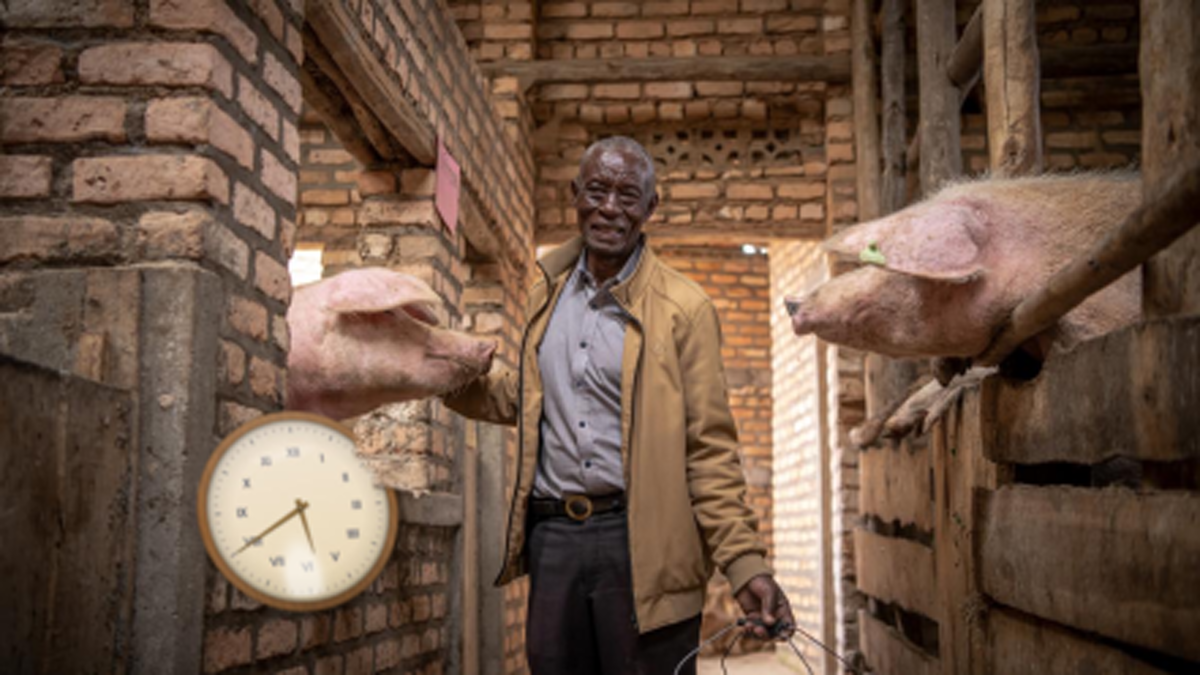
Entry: h=5 m=40
